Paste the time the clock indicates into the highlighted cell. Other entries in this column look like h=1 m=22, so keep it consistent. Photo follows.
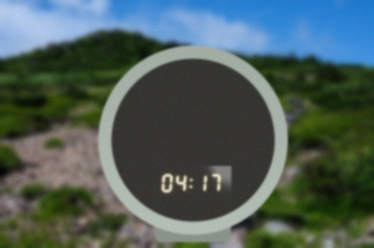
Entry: h=4 m=17
